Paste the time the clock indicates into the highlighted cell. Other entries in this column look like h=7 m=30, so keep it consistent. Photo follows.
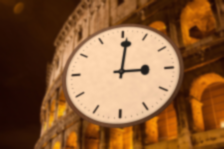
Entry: h=3 m=1
